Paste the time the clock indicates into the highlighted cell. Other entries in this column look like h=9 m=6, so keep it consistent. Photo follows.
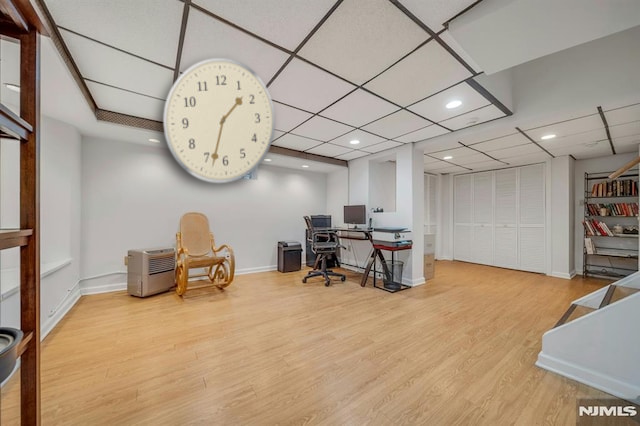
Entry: h=1 m=33
